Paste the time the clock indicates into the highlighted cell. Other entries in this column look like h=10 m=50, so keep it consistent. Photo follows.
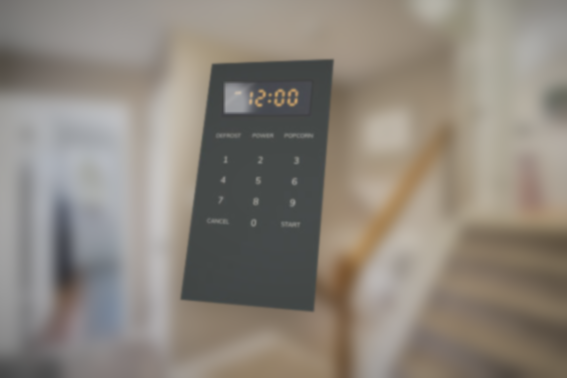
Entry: h=12 m=0
